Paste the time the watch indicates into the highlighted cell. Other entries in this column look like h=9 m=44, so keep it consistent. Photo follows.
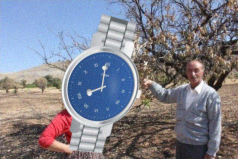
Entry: h=7 m=59
